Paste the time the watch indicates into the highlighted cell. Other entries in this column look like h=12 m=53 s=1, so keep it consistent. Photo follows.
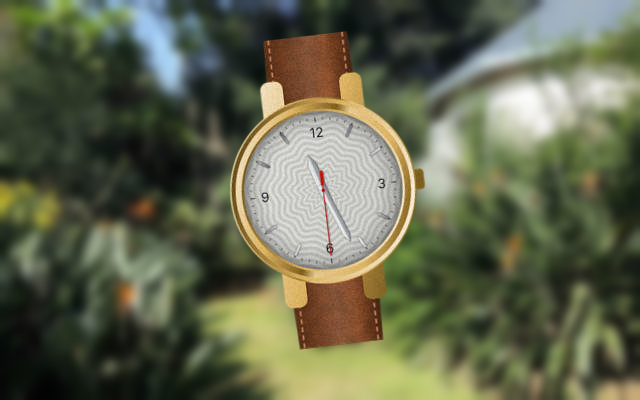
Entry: h=11 m=26 s=30
